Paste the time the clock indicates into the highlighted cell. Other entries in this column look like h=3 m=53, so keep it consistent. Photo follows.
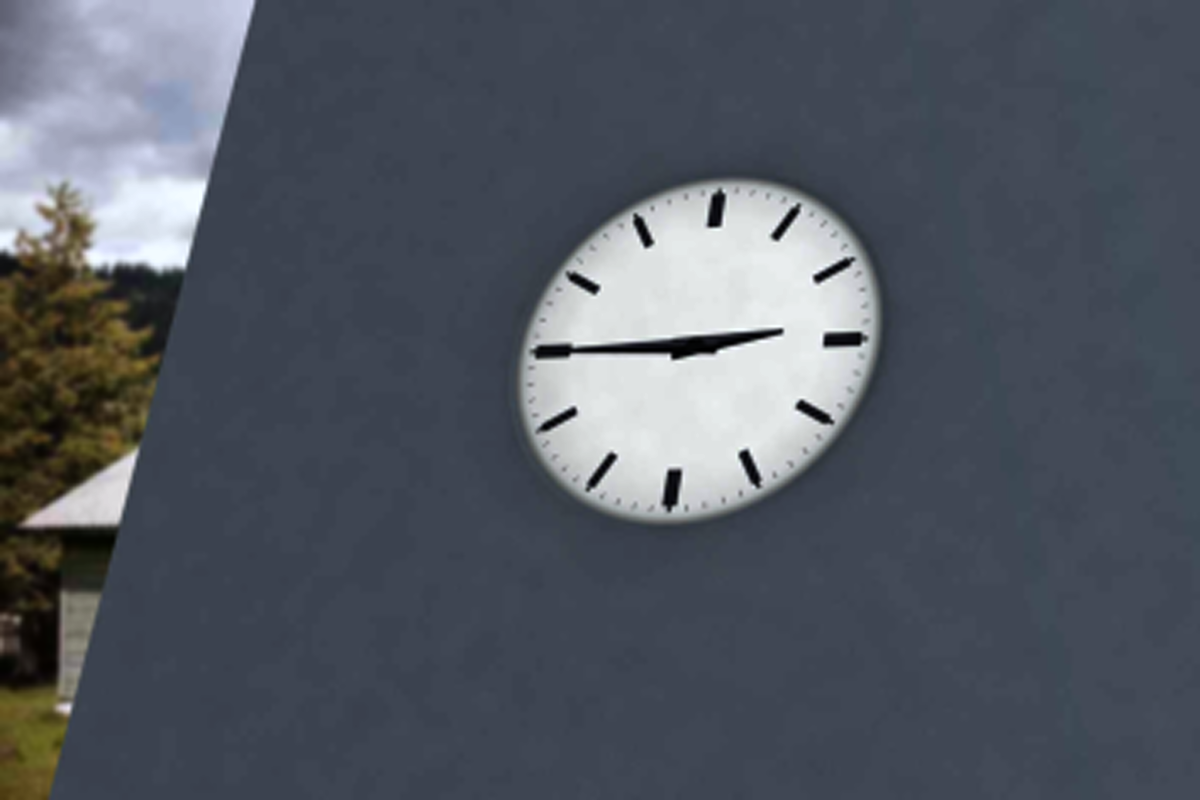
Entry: h=2 m=45
